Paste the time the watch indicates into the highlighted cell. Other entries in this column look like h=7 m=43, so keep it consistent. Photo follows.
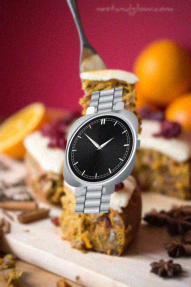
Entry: h=1 m=52
